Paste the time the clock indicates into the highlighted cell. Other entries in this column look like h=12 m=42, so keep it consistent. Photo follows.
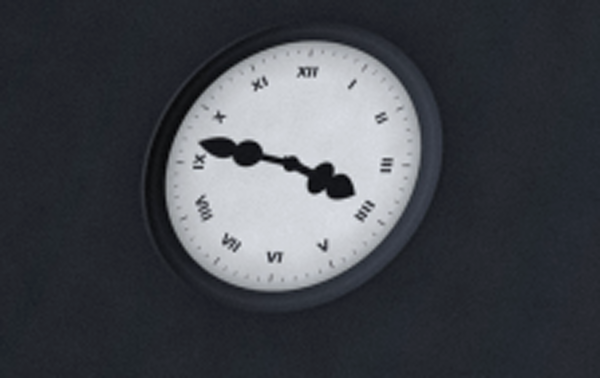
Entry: h=3 m=47
